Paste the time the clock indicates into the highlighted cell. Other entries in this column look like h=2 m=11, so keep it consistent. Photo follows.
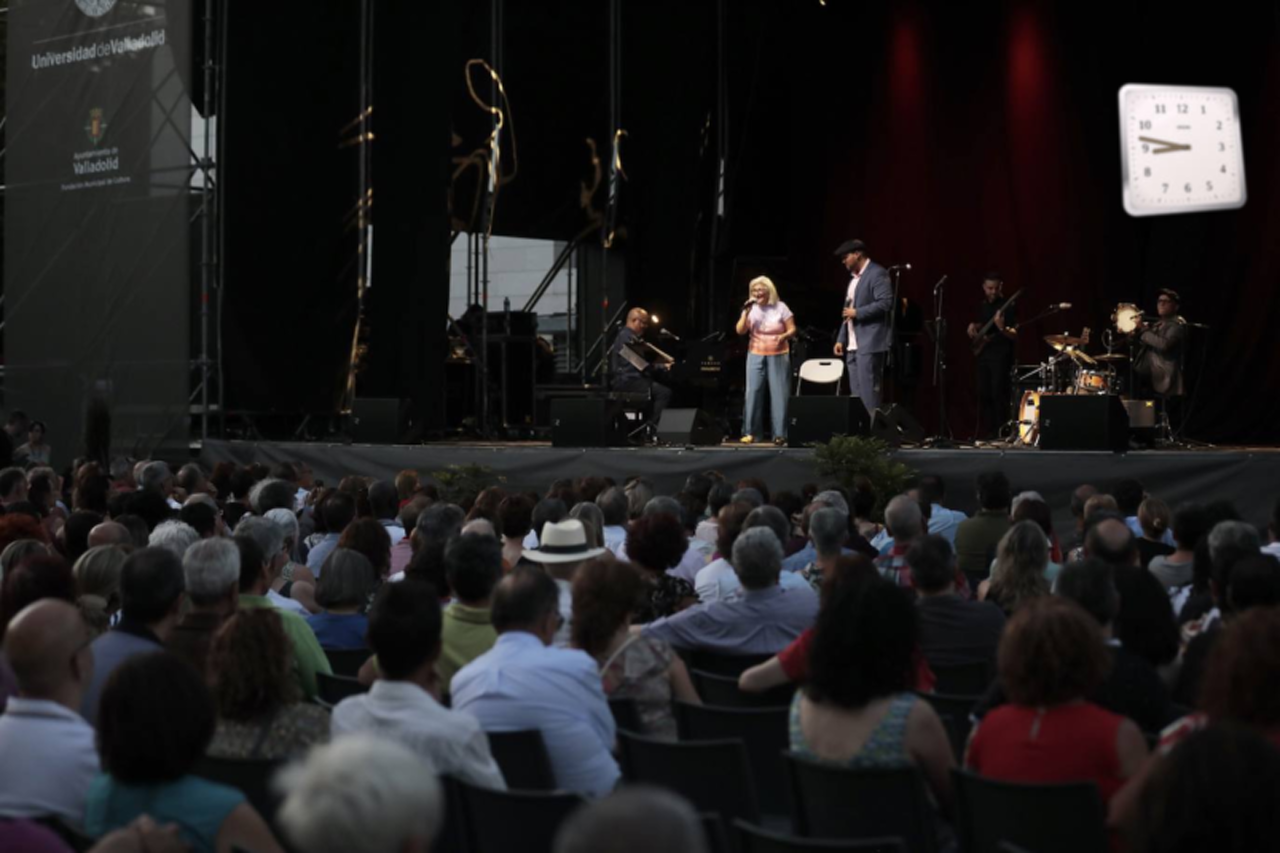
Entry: h=8 m=47
